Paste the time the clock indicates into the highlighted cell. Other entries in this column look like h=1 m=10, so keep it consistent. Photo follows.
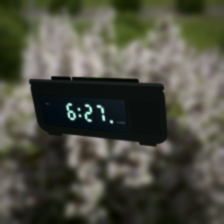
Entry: h=6 m=27
